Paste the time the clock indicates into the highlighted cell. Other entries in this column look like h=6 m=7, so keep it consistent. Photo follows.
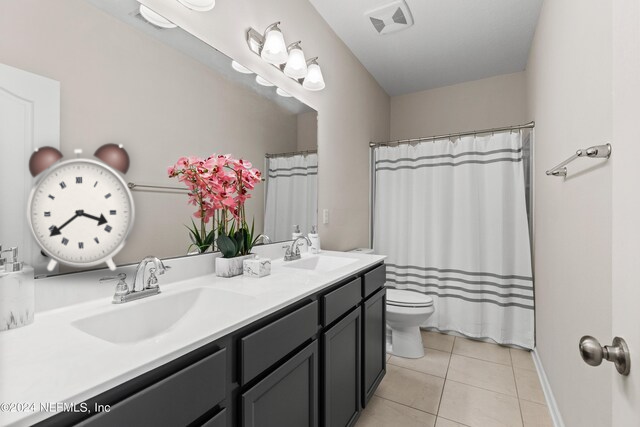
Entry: h=3 m=39
